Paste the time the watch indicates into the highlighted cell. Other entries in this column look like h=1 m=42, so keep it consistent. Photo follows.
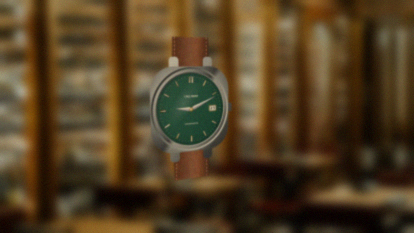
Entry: h=9 m=11
